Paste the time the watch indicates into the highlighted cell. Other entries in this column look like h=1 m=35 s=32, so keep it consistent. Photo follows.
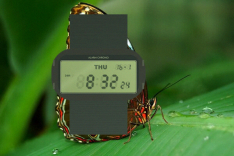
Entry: h=8 m=32 s=24
